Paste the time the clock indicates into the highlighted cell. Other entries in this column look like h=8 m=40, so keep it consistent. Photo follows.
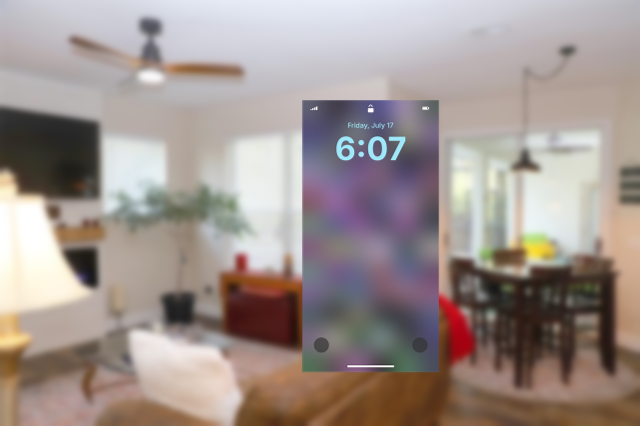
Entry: h=6 m=7
